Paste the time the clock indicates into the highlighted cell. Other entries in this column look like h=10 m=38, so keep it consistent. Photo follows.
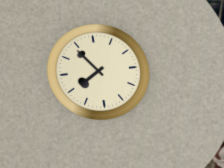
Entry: h=7 m=54
